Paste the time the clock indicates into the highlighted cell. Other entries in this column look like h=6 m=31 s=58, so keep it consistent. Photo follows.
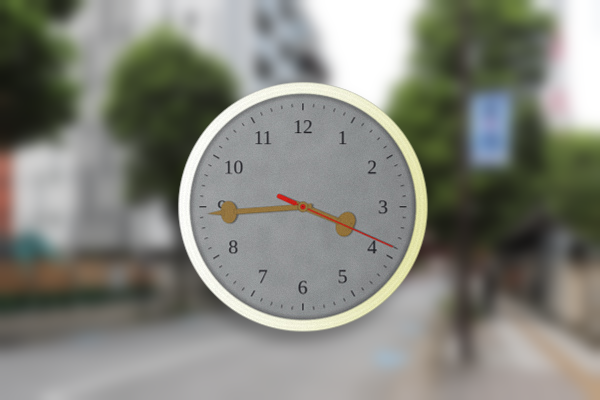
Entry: h=3 m=44 s=19
